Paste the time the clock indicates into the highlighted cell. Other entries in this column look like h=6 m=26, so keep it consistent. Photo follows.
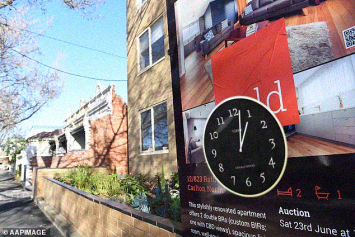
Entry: h=1 m=2
